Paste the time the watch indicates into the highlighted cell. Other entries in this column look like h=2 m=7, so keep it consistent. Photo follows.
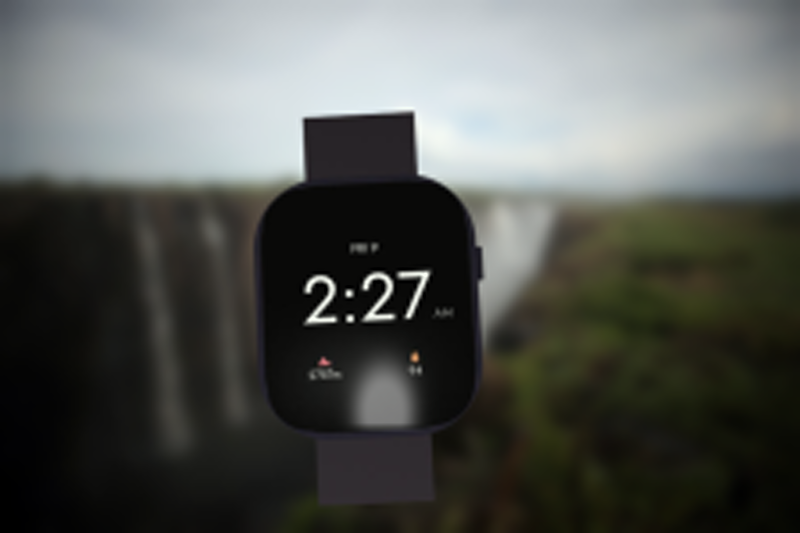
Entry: h=2 m=27
